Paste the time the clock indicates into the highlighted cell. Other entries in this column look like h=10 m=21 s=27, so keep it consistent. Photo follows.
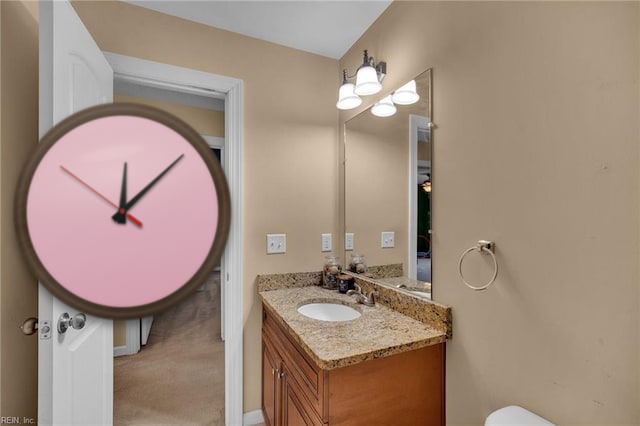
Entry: h=12 m=7 s=51
